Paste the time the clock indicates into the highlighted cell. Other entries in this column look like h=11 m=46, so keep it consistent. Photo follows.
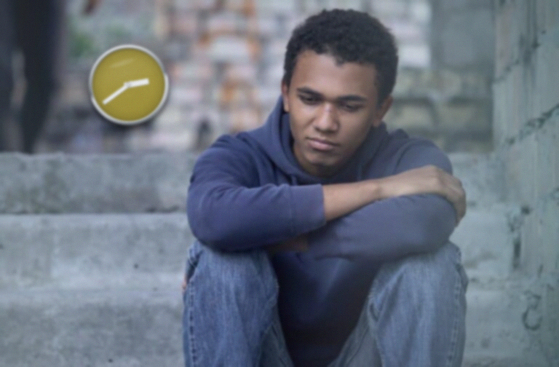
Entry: h=2 m=39
